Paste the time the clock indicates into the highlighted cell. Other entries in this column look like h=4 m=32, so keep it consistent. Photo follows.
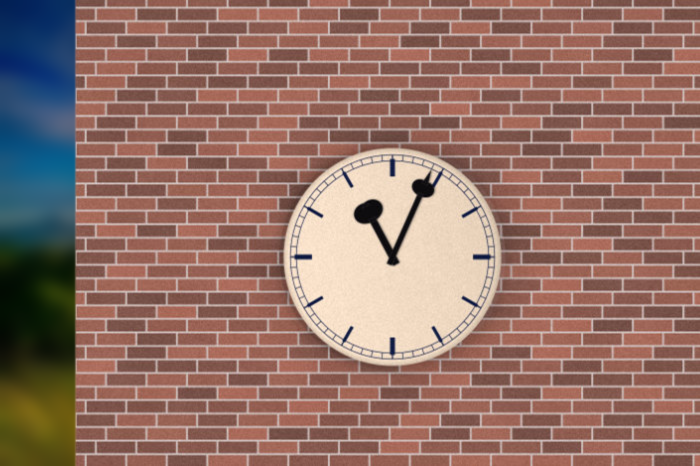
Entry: h=11 m=4
